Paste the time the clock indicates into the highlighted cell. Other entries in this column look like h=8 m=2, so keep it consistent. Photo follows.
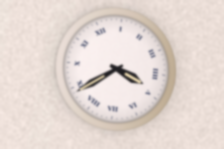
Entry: h=4 m=44
